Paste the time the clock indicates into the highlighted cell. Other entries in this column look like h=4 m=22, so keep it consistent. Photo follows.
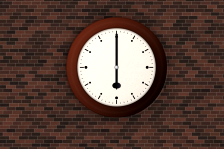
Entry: h=6 m=0
